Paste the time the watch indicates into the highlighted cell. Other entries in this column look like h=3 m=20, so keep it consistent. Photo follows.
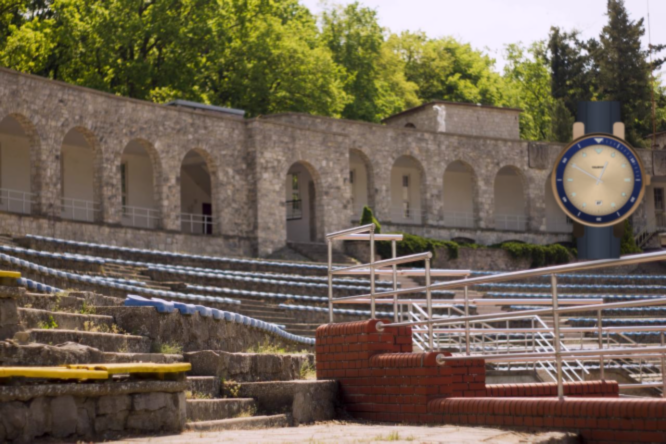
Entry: h=12 m=50
